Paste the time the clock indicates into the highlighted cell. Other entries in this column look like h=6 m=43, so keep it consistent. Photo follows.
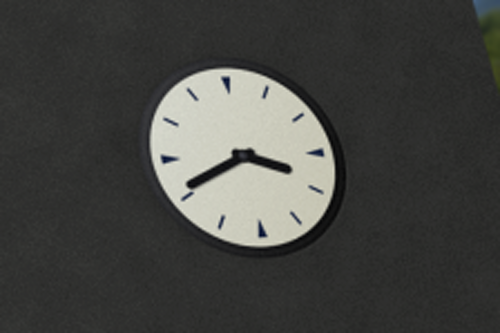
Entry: h=3 m=41
